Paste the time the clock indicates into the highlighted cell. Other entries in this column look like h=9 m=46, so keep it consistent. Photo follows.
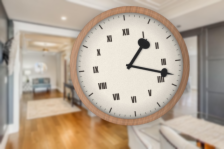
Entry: h=1 m=18
